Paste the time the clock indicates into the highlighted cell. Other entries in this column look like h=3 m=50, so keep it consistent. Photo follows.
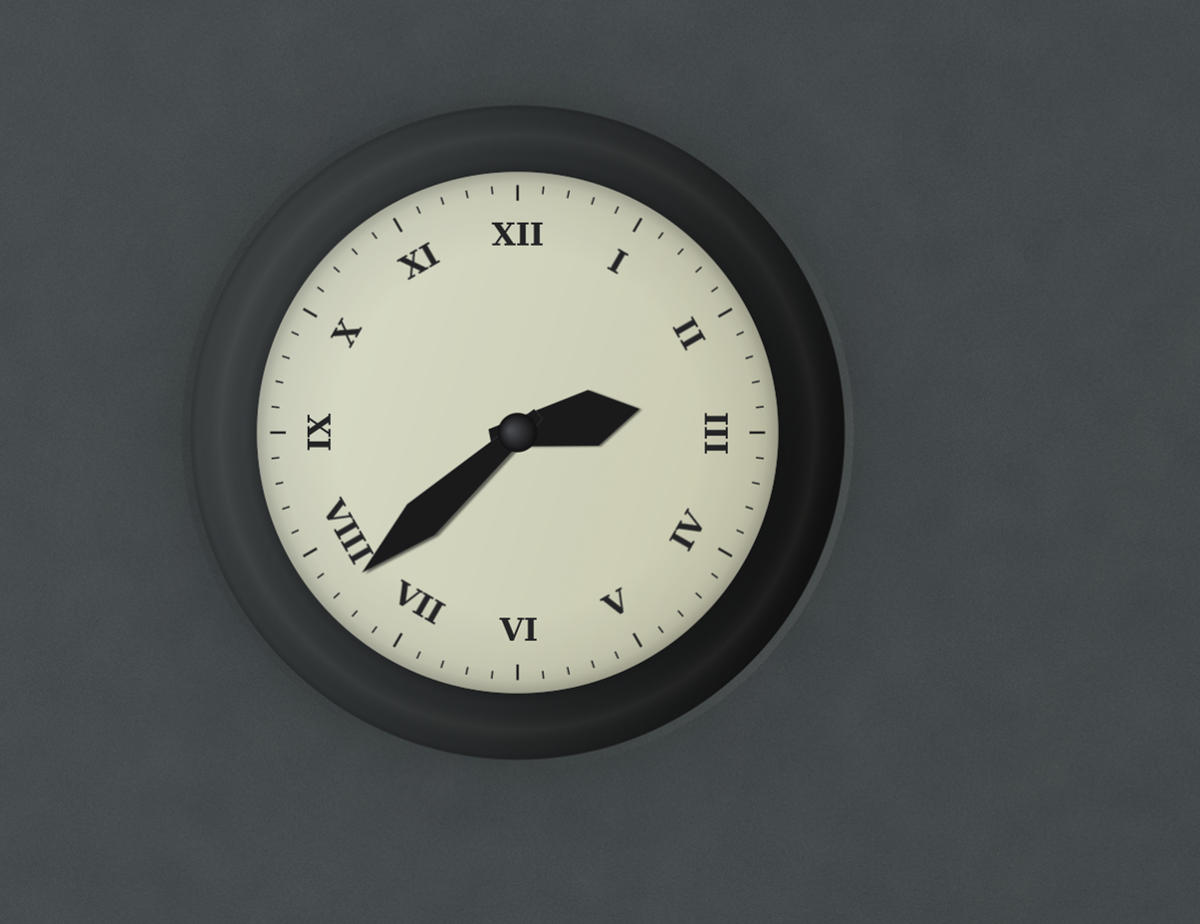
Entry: h=2 m=38
